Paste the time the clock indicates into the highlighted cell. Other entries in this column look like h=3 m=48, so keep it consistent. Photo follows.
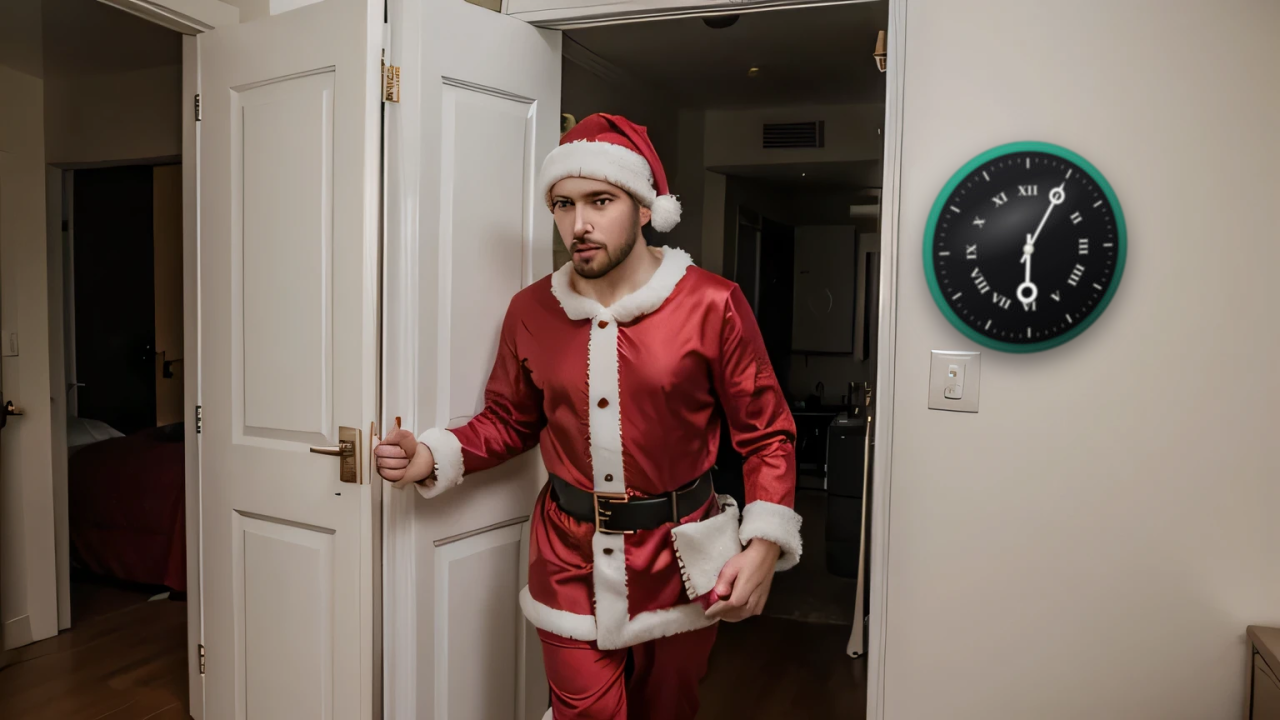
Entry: h=6 m=5
